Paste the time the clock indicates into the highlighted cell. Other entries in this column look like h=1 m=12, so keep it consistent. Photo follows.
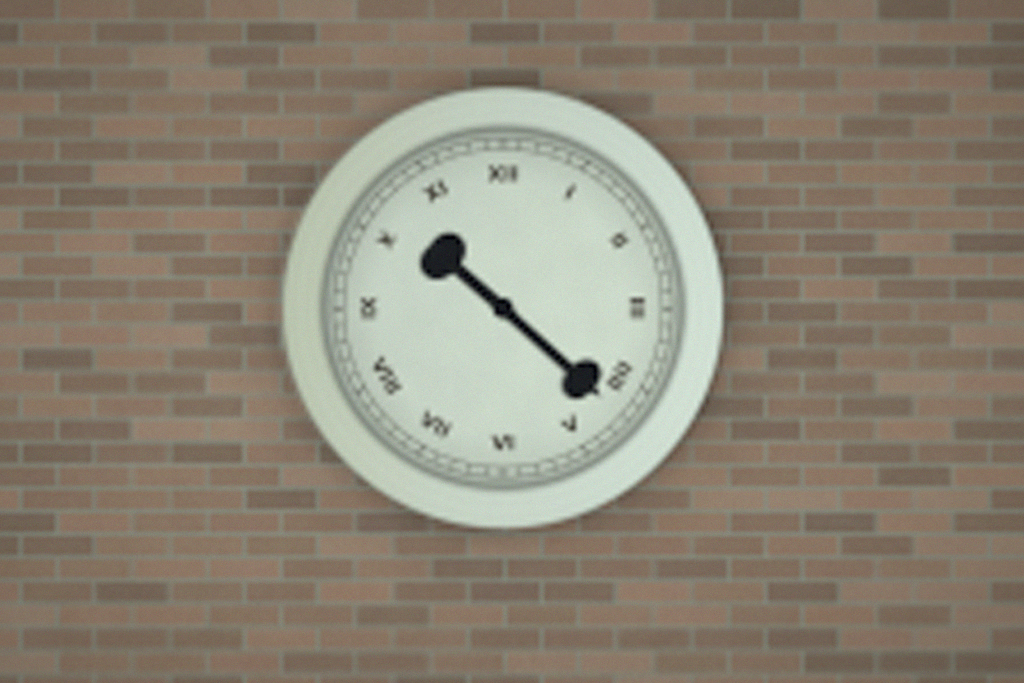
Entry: h=10 m=22
